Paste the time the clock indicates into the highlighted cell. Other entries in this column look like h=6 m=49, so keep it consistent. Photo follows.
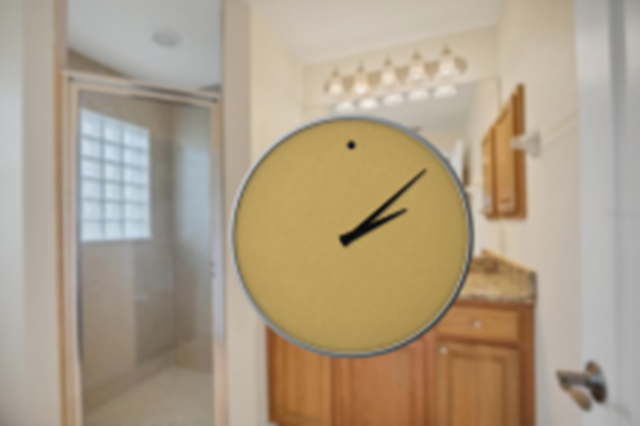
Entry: h=2 m=8
